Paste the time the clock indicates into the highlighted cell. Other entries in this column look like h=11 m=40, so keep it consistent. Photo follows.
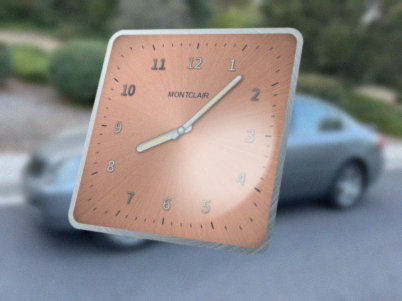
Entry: h=8 m=7
